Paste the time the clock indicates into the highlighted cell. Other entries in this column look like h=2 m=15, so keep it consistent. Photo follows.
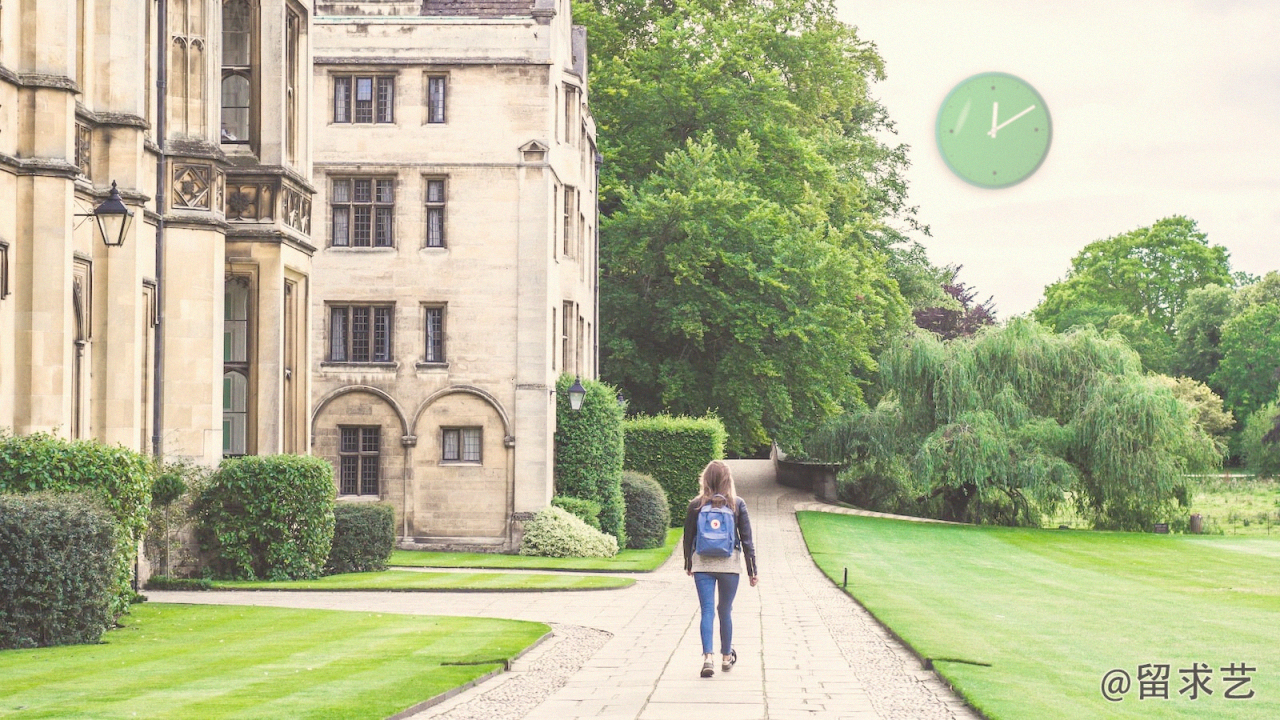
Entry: h=12 m=10
